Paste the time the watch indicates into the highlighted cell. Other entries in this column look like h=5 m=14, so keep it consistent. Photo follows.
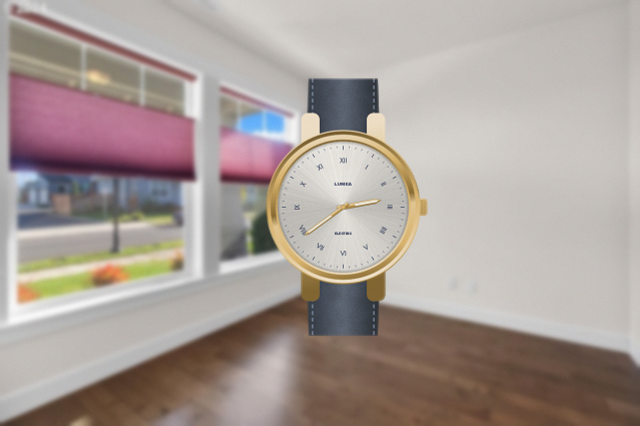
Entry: h=2 m=39
